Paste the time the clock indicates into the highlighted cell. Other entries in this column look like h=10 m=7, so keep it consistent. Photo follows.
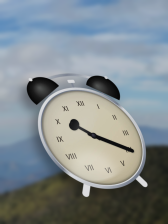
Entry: h=10 m=20
